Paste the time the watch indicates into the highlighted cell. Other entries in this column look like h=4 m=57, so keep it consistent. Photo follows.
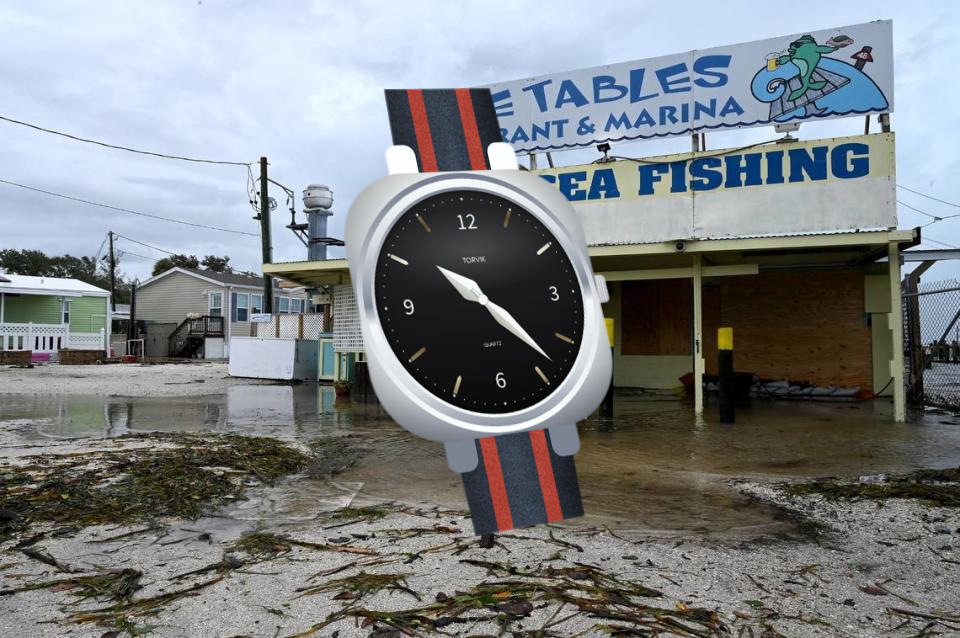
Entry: h=10 m=23
